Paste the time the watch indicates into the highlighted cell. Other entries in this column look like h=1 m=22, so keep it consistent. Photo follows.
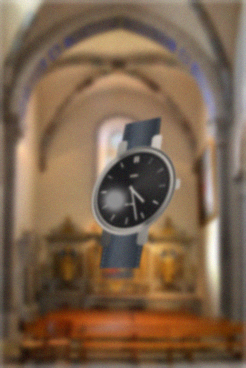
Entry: h=4 m=27
